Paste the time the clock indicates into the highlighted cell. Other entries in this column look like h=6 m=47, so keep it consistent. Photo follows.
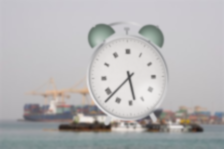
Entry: h=5 m=38
